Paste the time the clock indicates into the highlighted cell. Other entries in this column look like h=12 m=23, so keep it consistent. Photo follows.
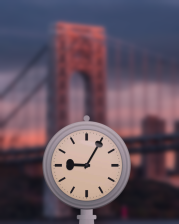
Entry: h=9 m=5
